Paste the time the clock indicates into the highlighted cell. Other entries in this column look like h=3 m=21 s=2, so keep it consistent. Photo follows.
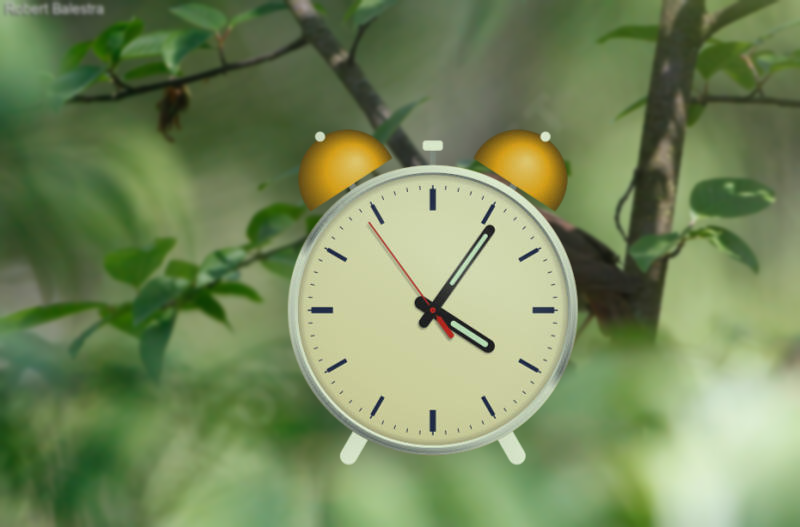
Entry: h=4 m=5 s=54
